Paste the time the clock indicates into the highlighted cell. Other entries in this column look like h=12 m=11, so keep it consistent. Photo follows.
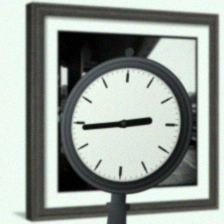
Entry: h=2 m=44
